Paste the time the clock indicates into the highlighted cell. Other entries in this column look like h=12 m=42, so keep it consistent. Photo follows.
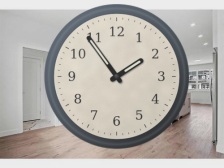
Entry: h=1 m=54
